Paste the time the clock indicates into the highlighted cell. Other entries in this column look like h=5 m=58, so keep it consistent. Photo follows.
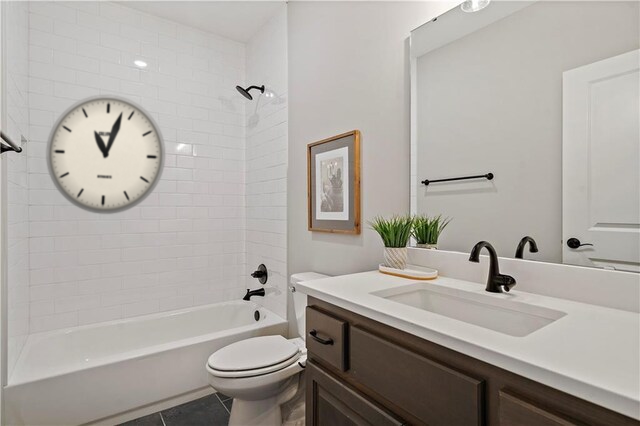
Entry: h=11 m=3
